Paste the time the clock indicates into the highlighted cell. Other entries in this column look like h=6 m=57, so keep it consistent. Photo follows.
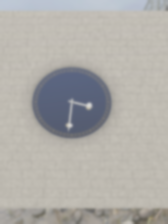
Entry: h=3 m=31
